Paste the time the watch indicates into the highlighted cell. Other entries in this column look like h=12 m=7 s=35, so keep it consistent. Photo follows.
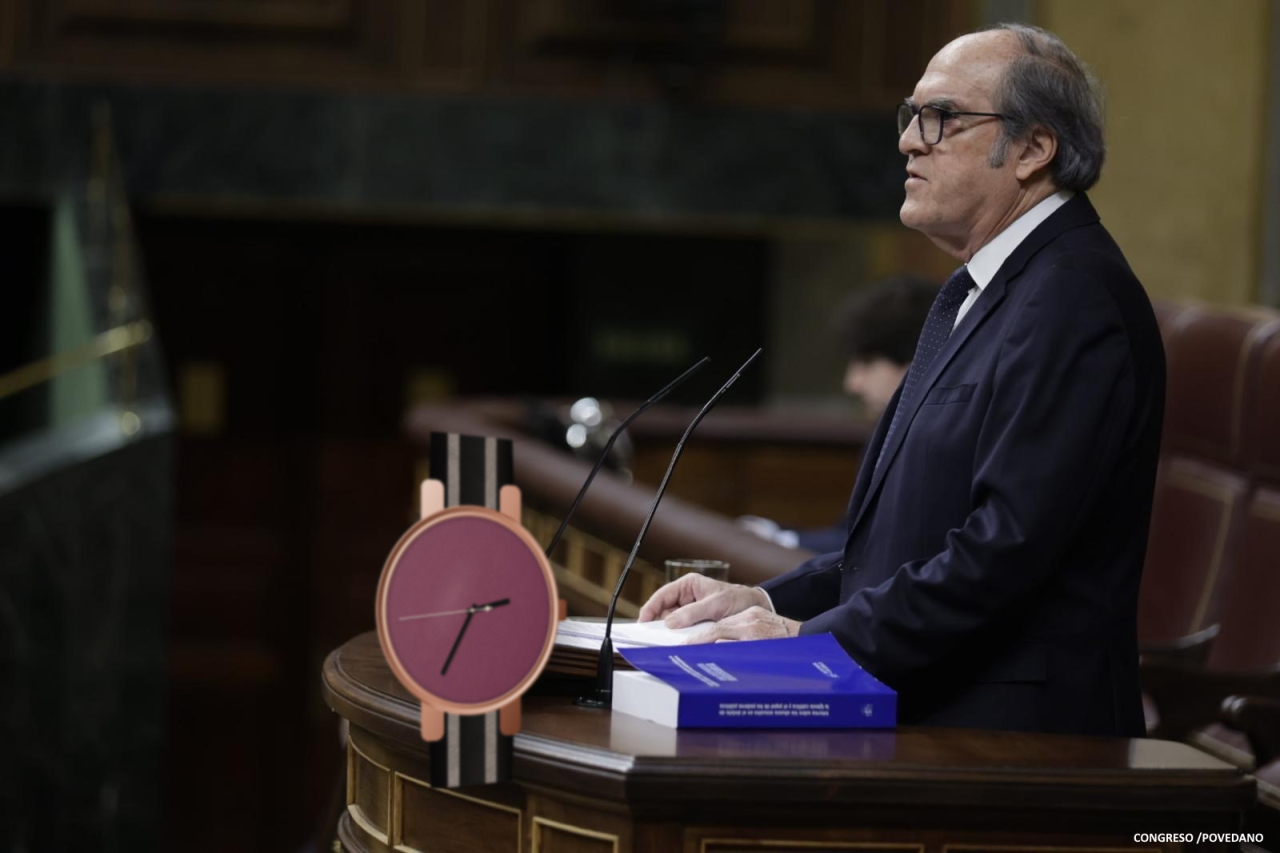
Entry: h=2 m=34 s=44
